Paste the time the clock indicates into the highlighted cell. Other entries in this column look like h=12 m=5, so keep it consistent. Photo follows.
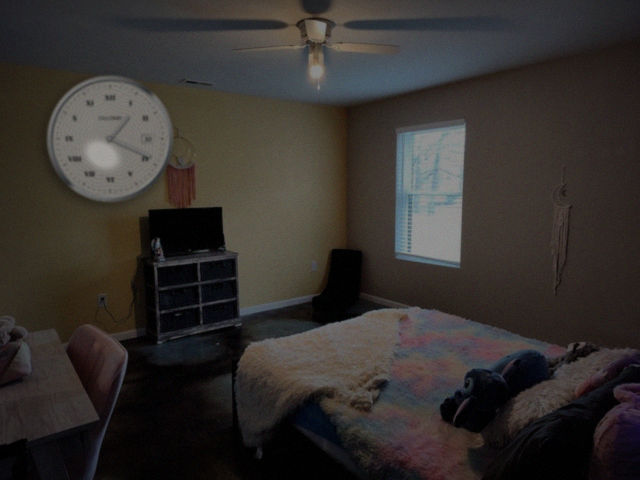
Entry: h=1 m=19
